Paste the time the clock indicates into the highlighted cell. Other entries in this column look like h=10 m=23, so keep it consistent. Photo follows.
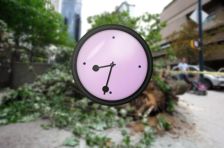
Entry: h=8 m=32
